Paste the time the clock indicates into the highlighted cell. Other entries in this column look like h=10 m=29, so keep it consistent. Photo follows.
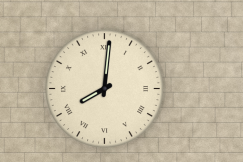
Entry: h=8 m=1
